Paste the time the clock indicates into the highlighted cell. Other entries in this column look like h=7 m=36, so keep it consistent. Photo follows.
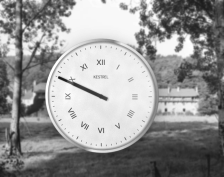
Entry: h=9 m=49
